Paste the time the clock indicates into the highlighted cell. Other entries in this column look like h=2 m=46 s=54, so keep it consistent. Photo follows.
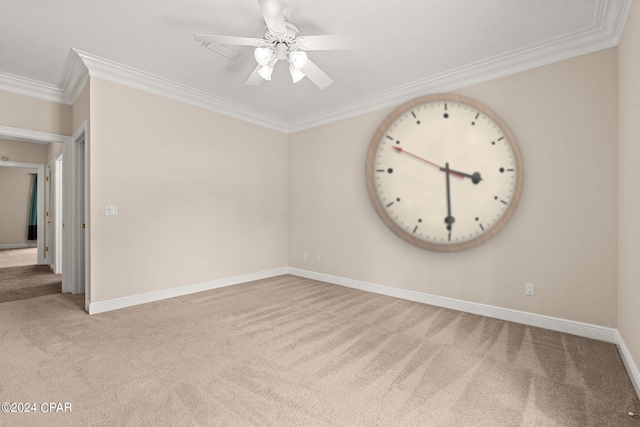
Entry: h=3 m=29 s=49
